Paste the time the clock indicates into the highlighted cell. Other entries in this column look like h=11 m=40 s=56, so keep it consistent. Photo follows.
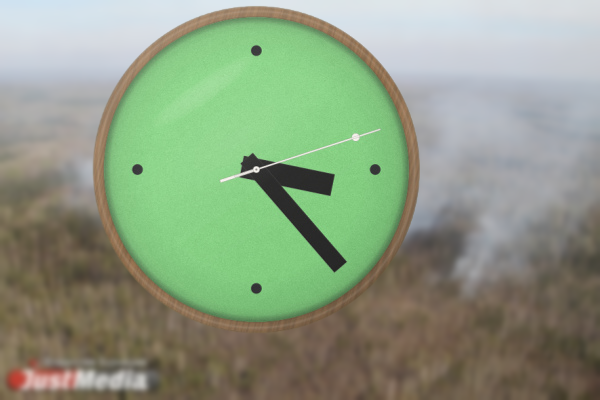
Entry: h=3 m=23 s=12
